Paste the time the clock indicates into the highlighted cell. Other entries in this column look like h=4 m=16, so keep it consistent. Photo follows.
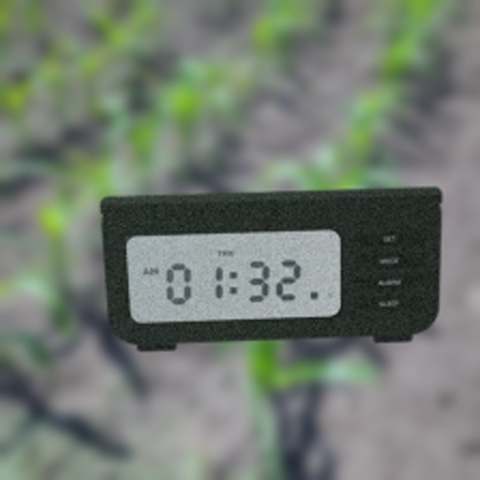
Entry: h=1 m=32
